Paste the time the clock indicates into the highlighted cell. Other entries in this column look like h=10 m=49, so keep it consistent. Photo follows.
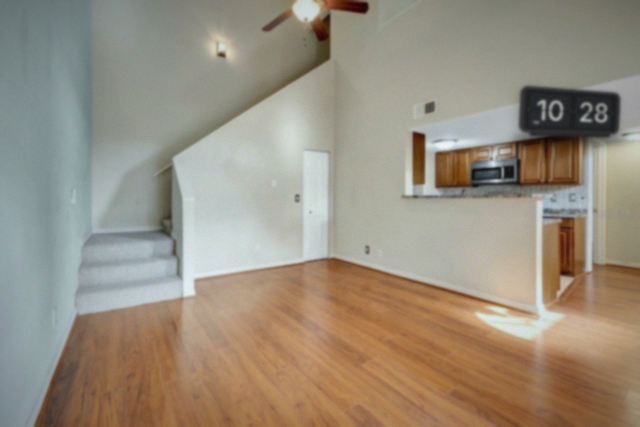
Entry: h=10 m=28
